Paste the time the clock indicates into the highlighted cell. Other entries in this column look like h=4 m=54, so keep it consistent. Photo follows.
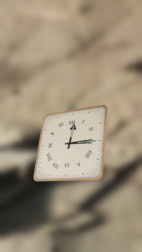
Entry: h=12 m=15
